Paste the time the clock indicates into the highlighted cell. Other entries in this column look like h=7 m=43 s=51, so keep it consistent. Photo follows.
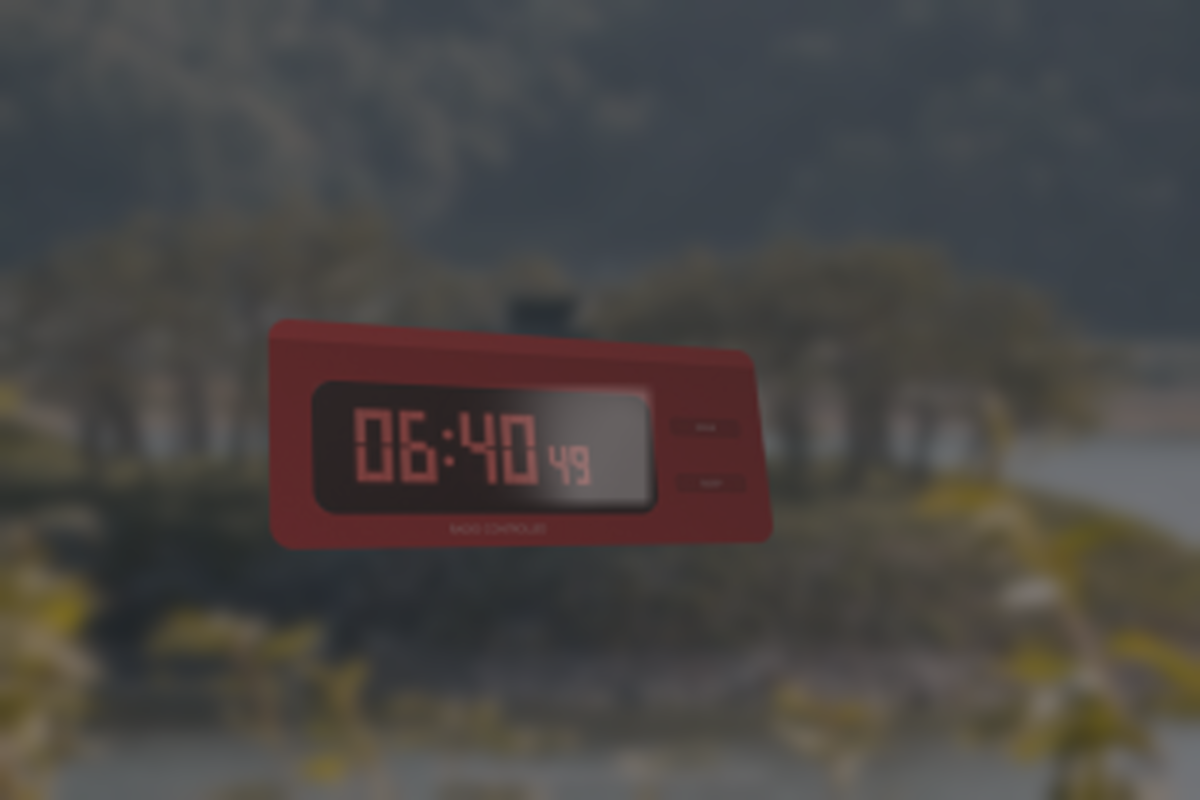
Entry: h=6 m=40 s=49
